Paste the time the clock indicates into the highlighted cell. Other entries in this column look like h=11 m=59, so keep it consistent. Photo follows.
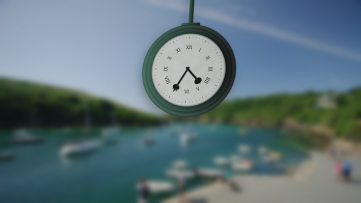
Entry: h=4 m=35
